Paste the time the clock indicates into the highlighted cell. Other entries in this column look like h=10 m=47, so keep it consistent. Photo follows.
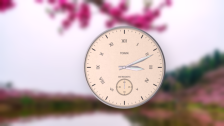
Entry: h=3 m=11
